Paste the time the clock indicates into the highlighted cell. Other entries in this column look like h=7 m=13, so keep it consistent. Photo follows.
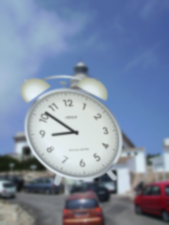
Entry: h=8 m=52
